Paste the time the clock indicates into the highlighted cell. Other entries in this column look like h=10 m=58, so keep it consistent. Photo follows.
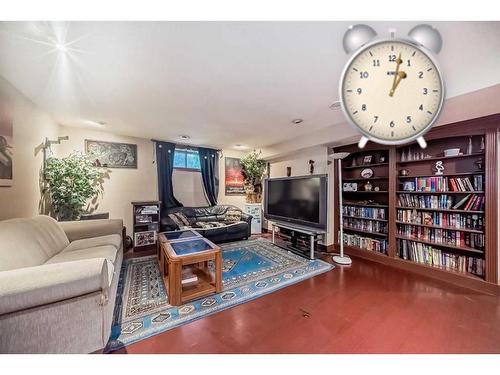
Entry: h=1 m=2
